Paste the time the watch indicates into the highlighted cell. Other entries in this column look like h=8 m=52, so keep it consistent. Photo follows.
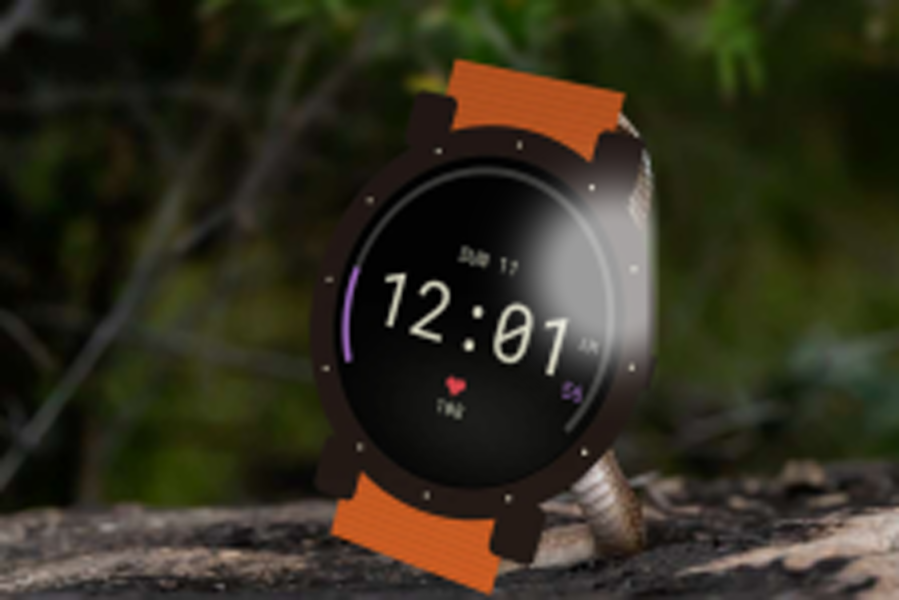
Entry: h=12 m=1
